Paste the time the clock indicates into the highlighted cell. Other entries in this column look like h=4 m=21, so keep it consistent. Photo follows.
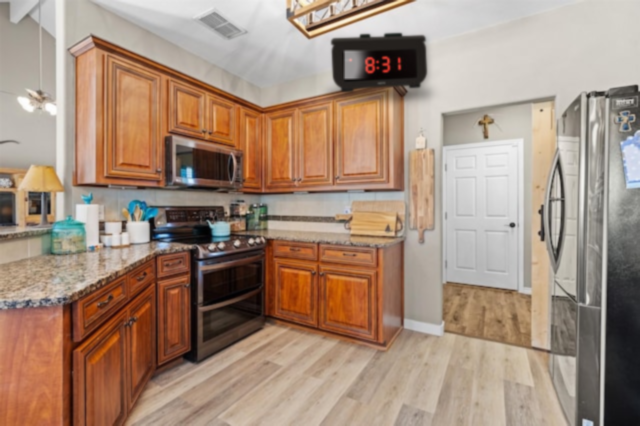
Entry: h=8 m=31
